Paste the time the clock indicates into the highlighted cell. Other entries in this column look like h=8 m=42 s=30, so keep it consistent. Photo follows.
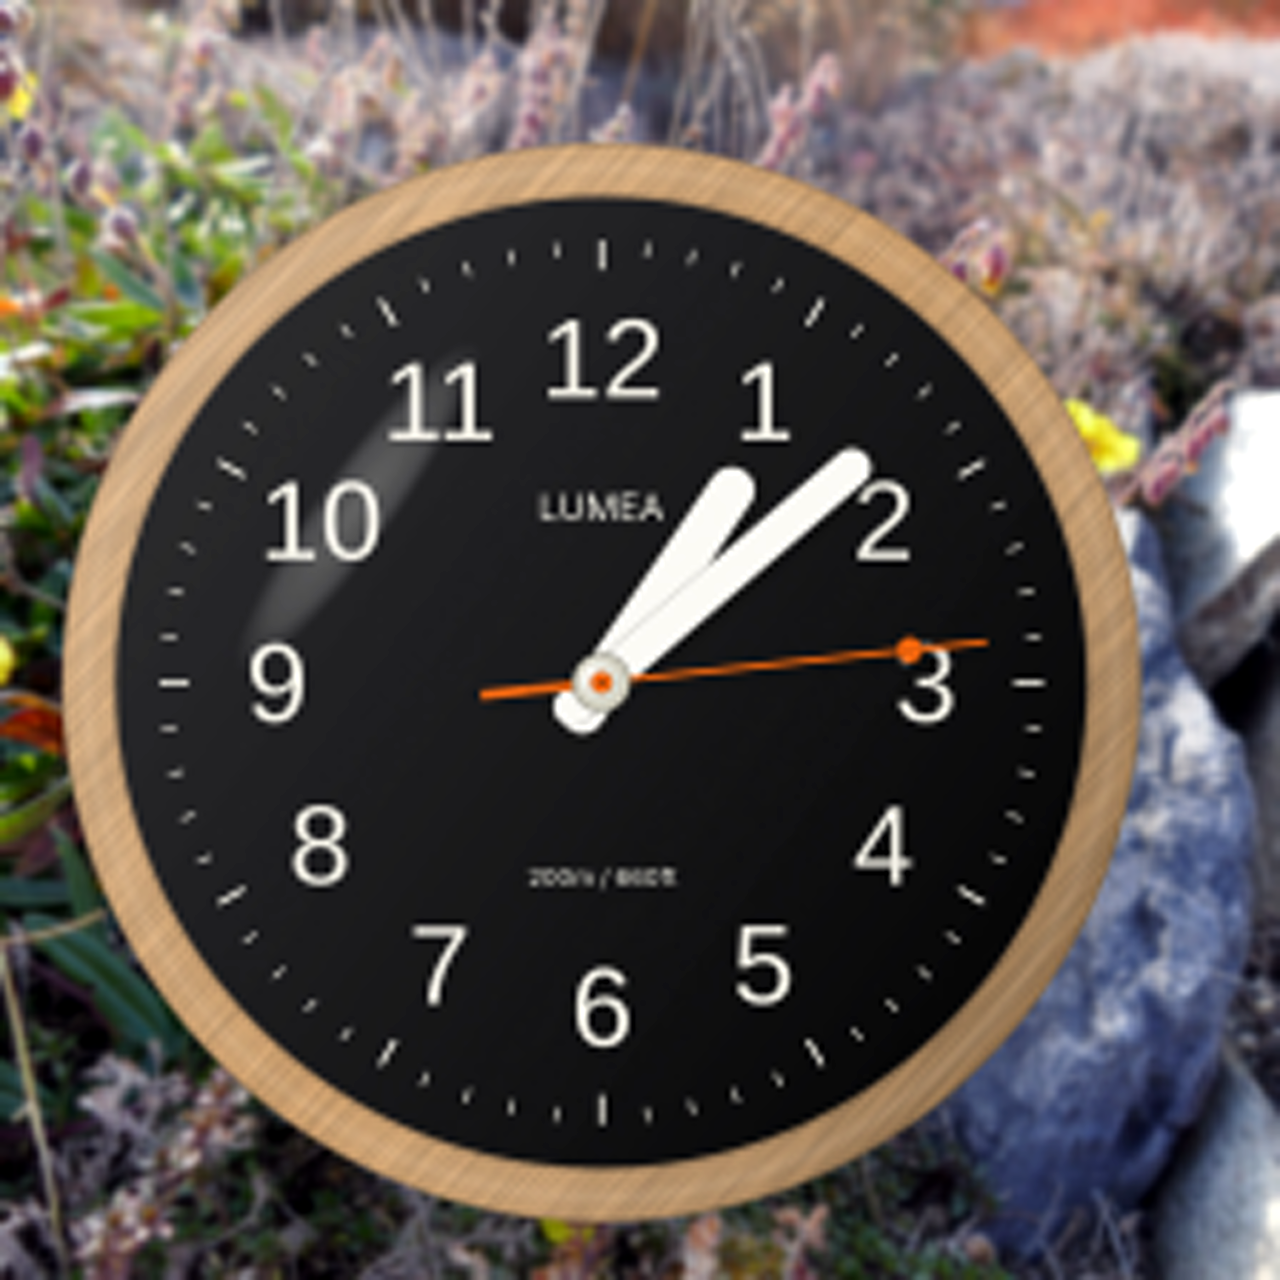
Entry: h=1 m=8 s=14
